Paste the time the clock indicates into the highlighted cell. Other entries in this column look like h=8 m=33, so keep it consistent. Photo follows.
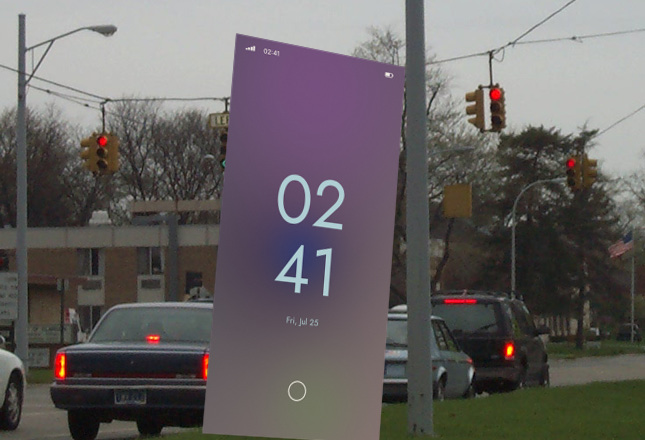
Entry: h=2 m=41
